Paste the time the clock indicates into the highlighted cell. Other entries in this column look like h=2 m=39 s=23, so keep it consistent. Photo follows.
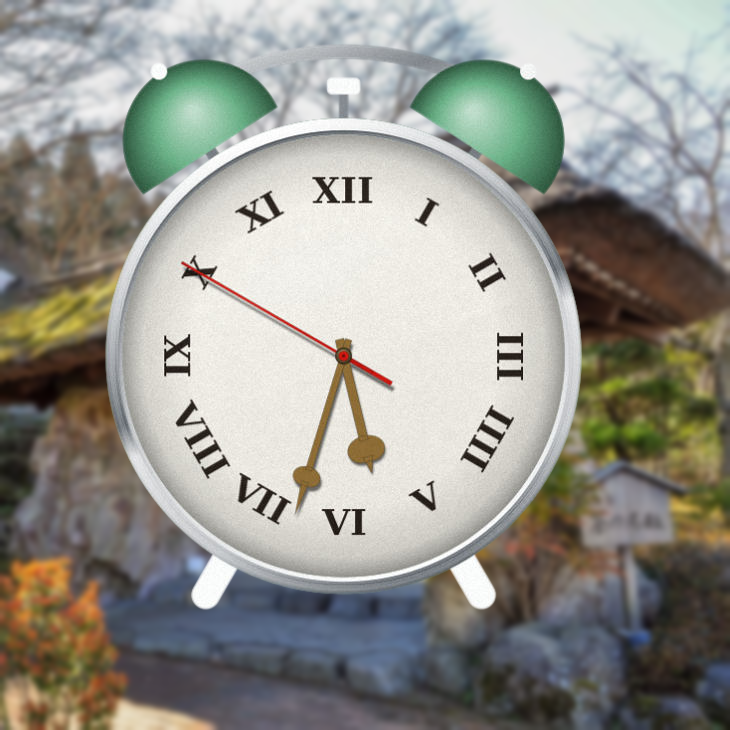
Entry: h=5 m=32 s=50
